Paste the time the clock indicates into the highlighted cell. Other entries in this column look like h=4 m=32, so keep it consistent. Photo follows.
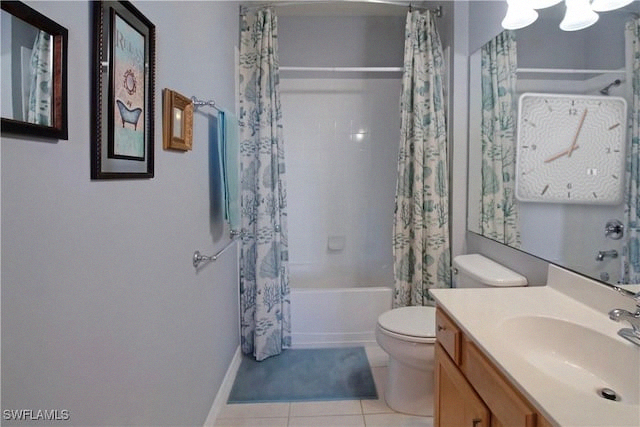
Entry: h=8 m=3
